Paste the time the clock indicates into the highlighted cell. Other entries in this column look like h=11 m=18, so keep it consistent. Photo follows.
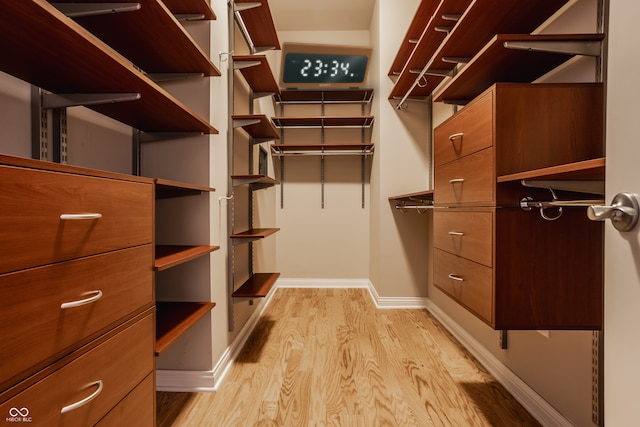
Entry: h=23 m=34
